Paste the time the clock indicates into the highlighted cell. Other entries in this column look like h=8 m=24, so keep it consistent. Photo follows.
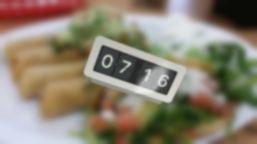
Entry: h=7 m=16
